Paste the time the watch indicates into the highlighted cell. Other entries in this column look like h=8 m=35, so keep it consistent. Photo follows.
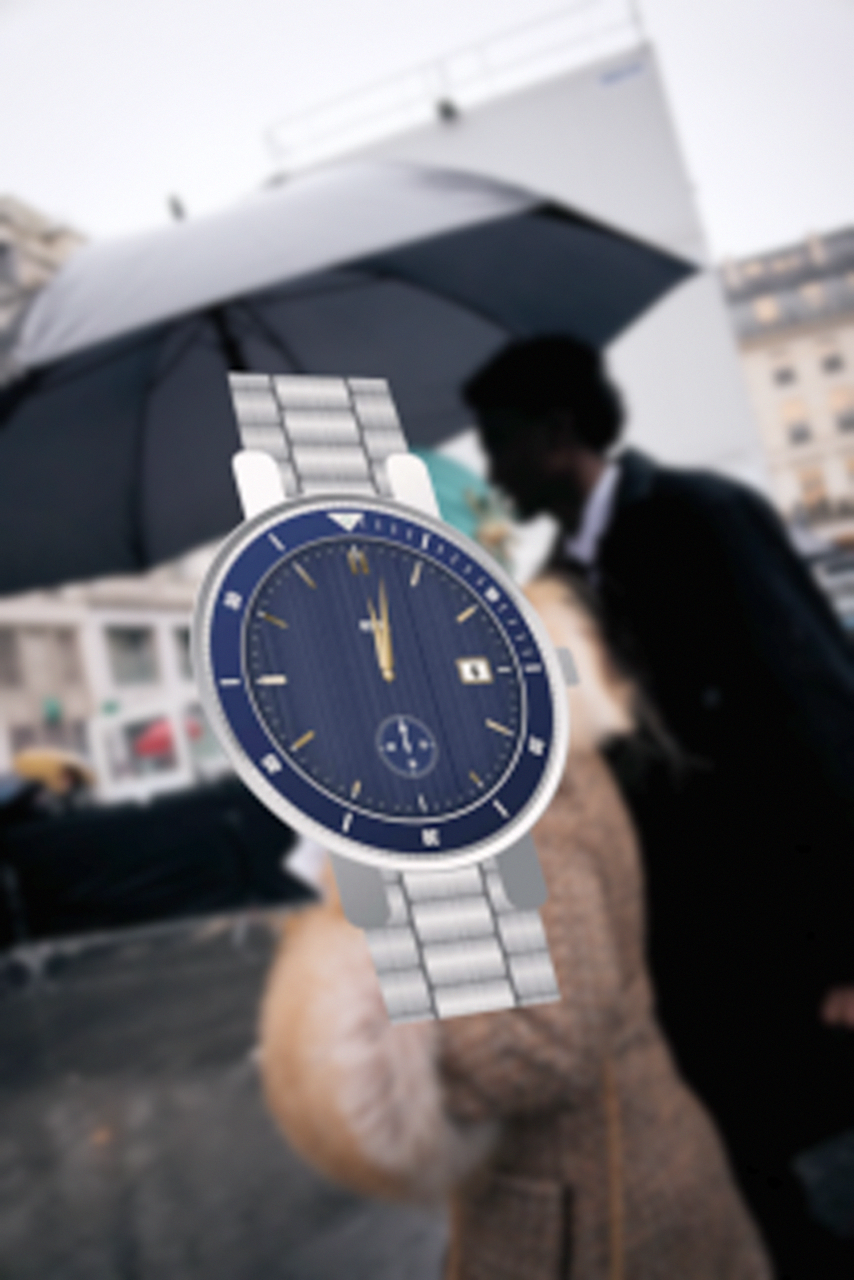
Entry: h=12 m=2
